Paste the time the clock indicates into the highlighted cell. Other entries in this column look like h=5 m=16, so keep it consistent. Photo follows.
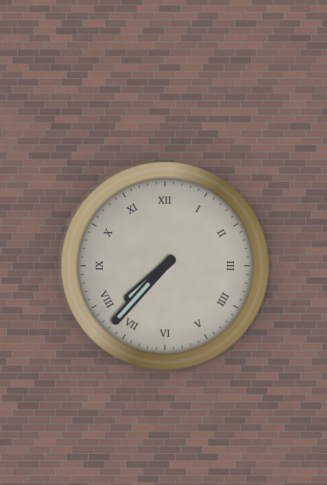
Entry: h=7 m=37
